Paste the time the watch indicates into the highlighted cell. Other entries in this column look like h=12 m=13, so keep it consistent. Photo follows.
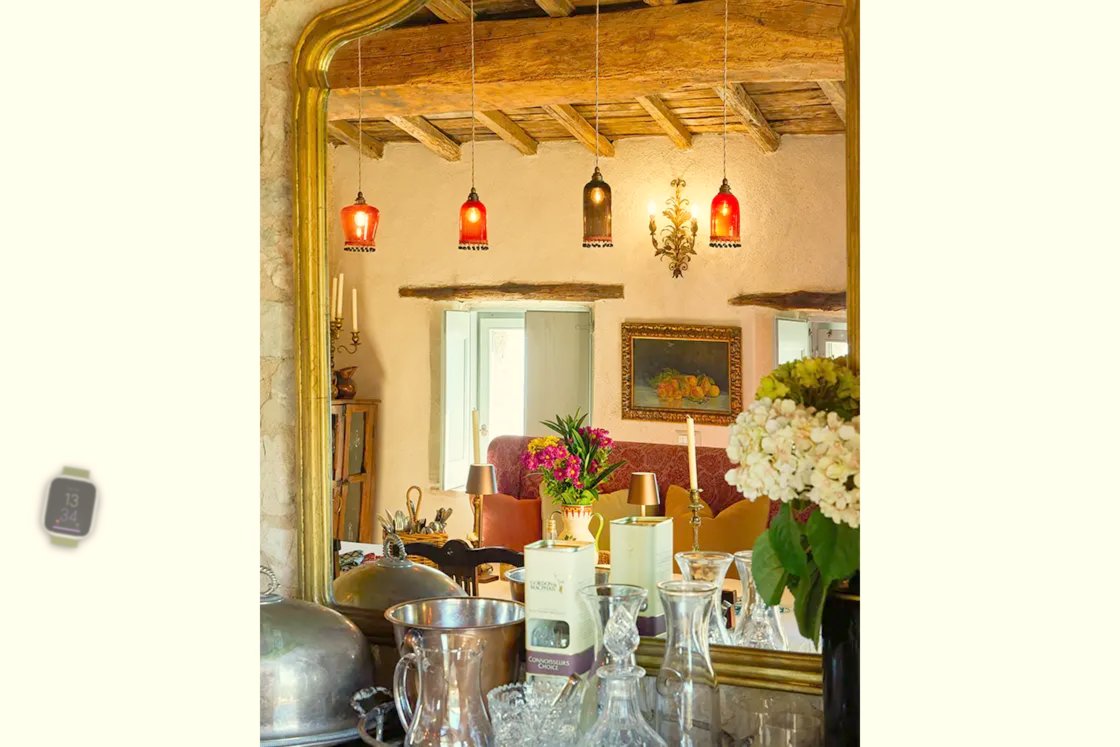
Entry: h=13 m=34
